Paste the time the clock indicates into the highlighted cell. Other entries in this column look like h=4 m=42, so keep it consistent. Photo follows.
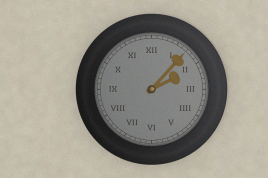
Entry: h=2 m=7
